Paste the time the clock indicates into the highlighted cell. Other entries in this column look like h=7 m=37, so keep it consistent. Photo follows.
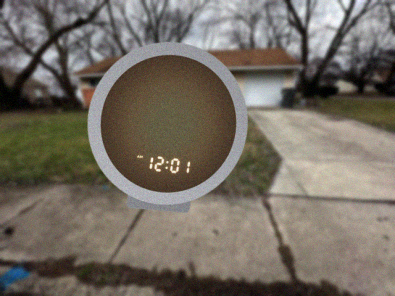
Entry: h=12 m=1
